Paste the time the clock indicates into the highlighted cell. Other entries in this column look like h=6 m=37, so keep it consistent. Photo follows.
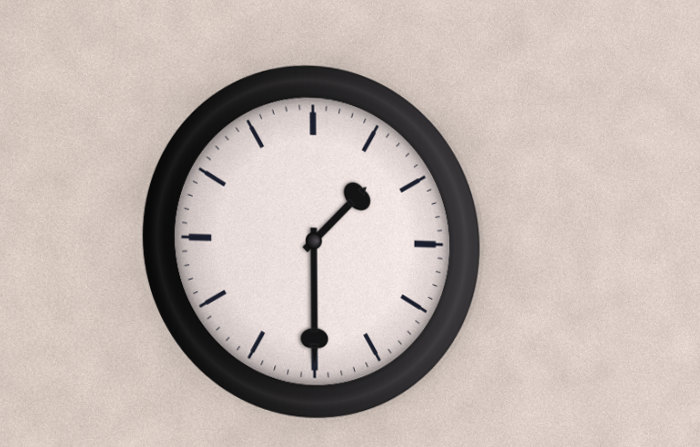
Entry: h=1 m=30
